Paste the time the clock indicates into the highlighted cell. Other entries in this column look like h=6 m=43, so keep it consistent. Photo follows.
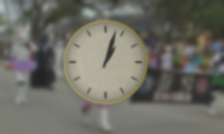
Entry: h=1 m=3
